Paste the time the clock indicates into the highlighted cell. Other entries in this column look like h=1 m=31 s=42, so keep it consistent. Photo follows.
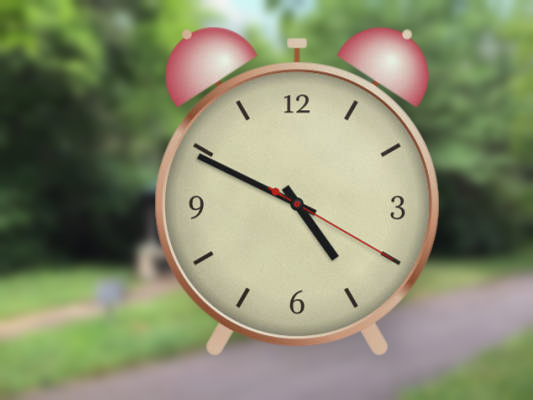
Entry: h=4 m=49 s=20
